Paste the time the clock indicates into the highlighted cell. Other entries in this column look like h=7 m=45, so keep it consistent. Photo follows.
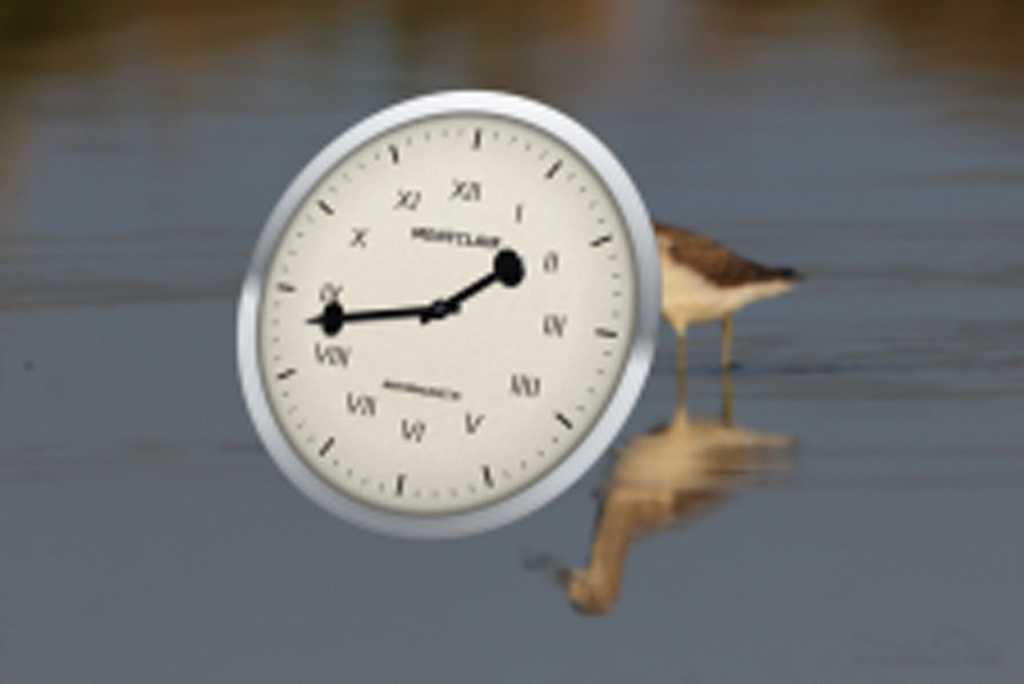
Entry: h=1 m=43
